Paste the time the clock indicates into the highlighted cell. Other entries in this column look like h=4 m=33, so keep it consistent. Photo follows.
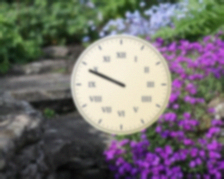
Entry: h=9 m=49
